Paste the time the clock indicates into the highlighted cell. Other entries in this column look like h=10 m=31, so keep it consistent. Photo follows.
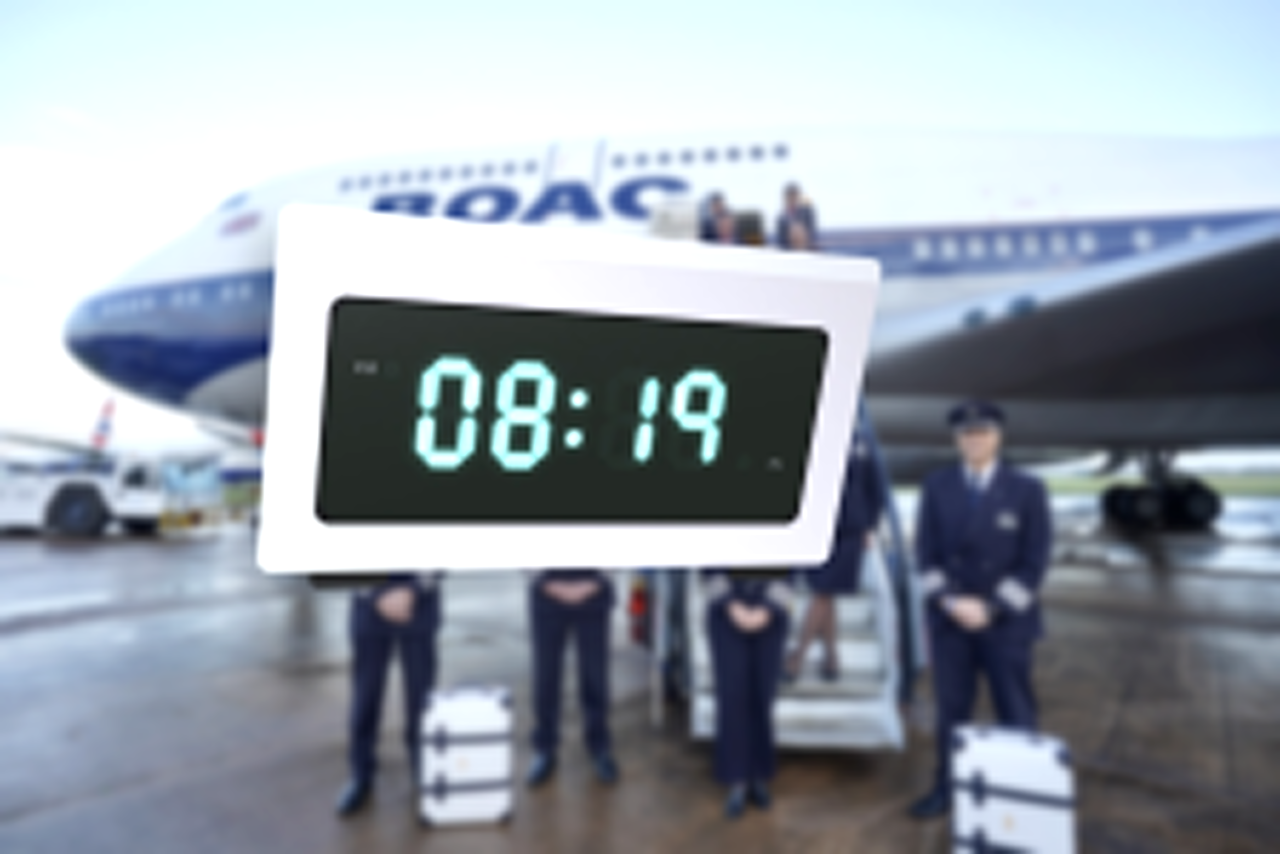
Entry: h=8 m=19
